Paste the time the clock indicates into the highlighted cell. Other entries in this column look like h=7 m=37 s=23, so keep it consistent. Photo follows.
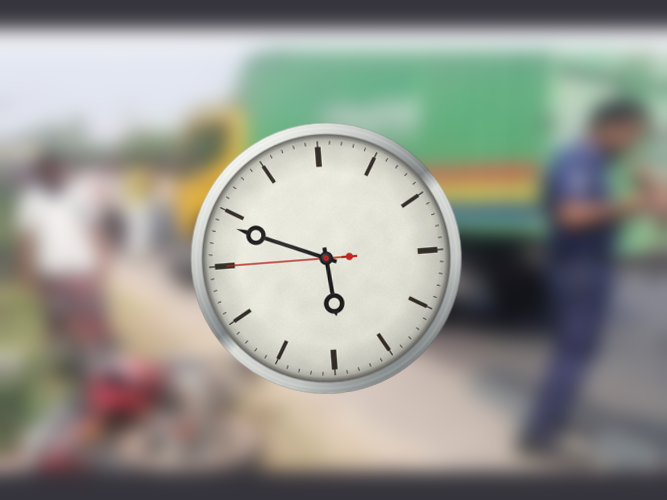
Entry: h=5 m=48 s=45
